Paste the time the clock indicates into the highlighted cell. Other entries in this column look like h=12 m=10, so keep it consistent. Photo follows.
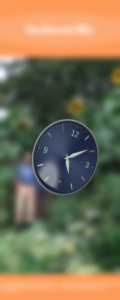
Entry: h=5 m=9
